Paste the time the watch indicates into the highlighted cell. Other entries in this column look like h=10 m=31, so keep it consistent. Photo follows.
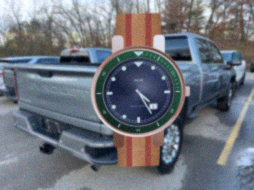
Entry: h=4 m=25
